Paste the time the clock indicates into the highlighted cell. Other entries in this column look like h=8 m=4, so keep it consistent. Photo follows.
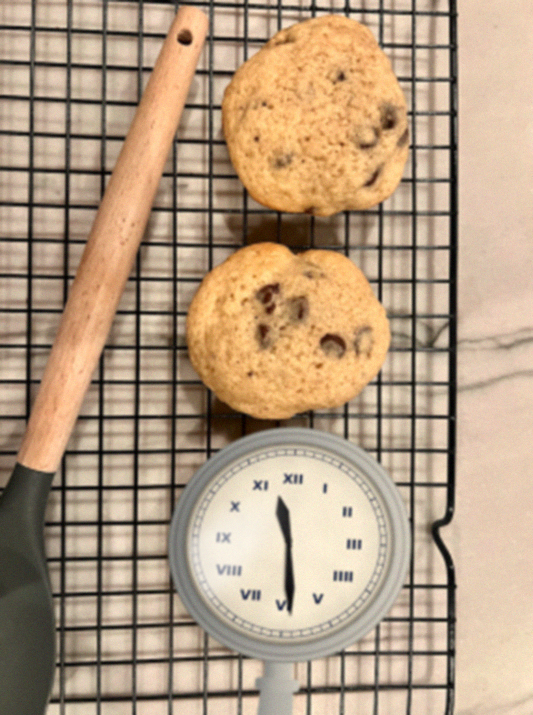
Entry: h=11 m=29
